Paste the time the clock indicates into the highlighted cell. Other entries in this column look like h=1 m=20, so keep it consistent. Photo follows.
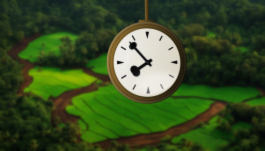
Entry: h=7 m=53
